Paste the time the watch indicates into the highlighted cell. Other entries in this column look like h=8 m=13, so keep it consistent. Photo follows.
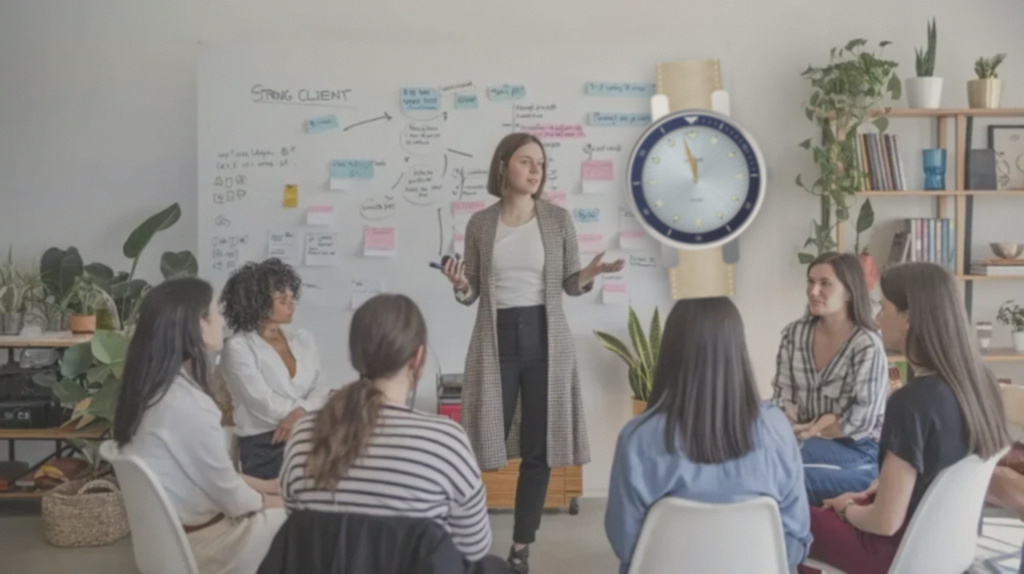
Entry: h=11 m=58
